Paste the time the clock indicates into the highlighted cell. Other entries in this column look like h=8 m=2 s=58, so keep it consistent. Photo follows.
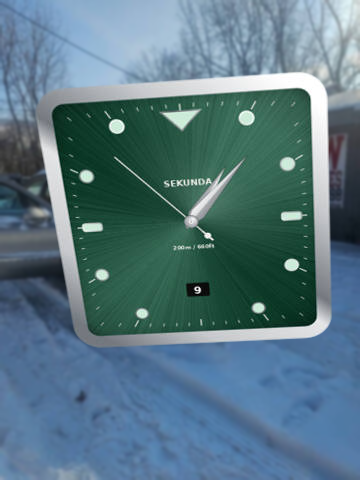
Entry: h=1 m=6 s=53
